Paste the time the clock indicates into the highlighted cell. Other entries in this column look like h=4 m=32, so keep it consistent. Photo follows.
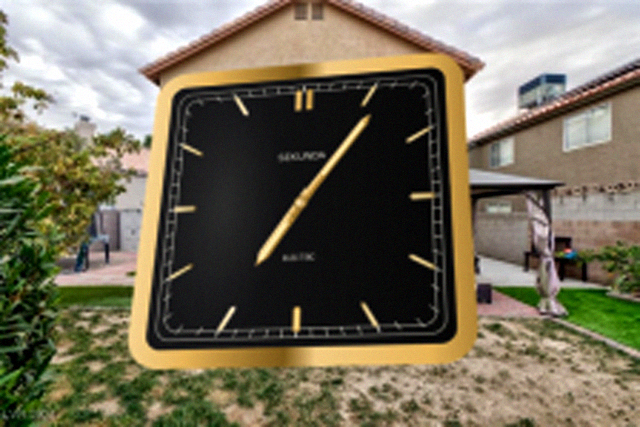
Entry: h=7 m=6
